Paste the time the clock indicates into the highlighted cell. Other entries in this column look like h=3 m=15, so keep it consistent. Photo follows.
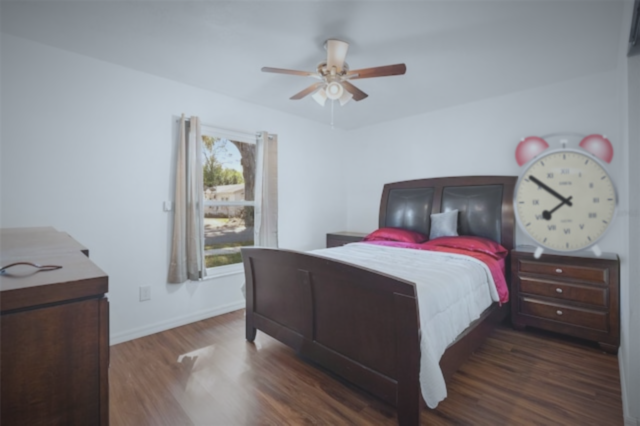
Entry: h=7 m=51
